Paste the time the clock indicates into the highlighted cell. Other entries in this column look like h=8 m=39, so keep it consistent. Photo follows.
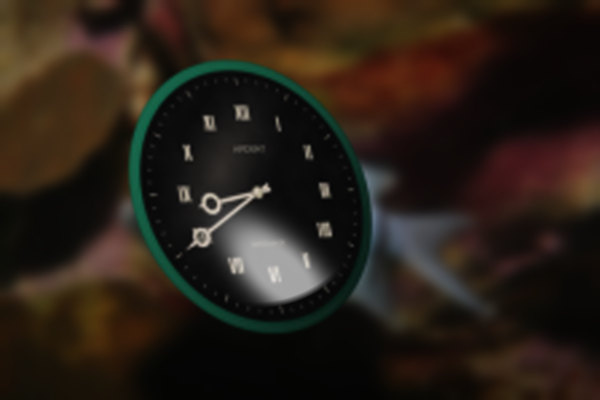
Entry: h=8 m=40
